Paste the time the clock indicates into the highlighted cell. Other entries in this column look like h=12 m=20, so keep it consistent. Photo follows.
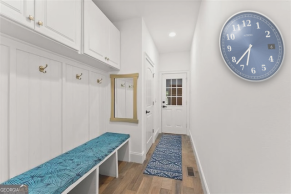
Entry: h=6 m=38
